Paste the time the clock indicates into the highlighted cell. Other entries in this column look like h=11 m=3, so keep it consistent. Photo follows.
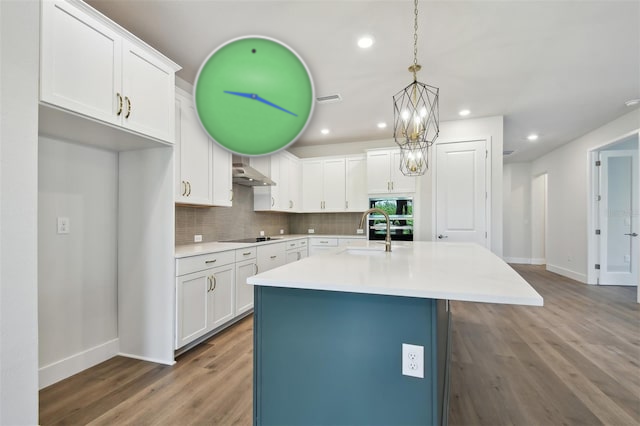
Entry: h=9 m=19
